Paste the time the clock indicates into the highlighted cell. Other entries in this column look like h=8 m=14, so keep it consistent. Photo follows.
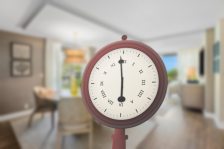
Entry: h=5 m=59
